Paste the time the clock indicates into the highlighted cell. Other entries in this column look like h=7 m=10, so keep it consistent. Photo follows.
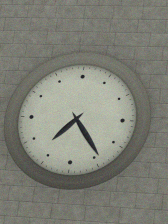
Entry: h=7 m=24
